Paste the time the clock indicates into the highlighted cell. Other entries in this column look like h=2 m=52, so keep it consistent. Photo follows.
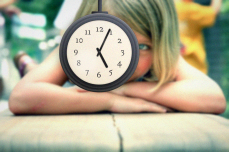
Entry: h=5 m=4
